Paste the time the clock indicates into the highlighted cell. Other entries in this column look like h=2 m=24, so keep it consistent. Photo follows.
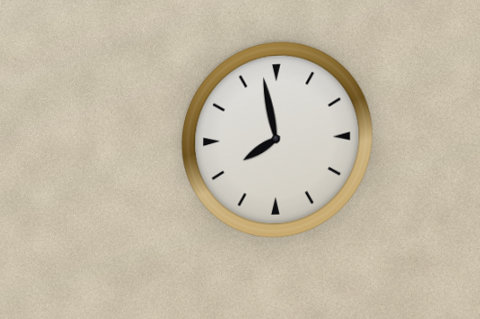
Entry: h=7 m=58
